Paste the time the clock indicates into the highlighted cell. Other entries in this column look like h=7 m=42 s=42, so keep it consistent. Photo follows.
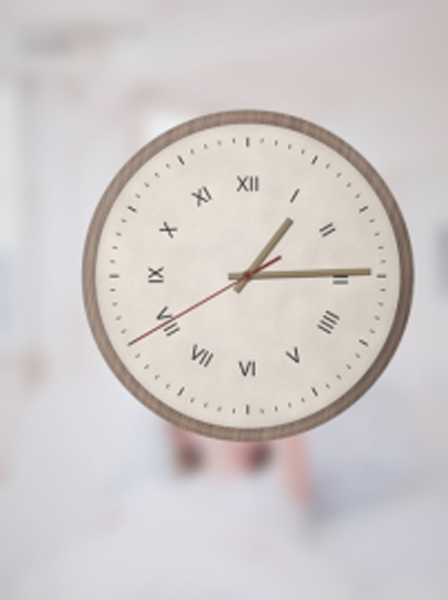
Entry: h=1 m=14 s=40
